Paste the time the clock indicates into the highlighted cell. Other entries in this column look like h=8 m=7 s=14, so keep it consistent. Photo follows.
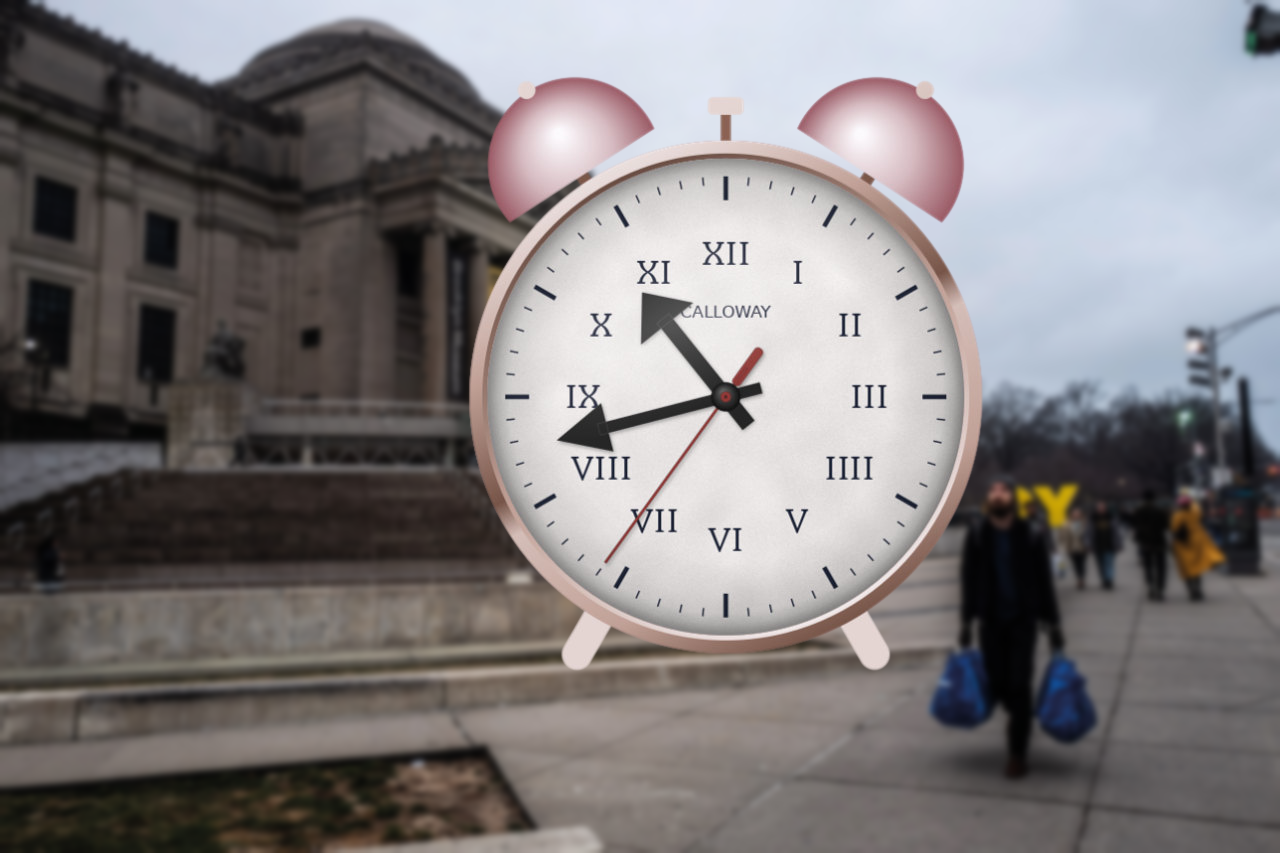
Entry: h=10 m=42 s=36
